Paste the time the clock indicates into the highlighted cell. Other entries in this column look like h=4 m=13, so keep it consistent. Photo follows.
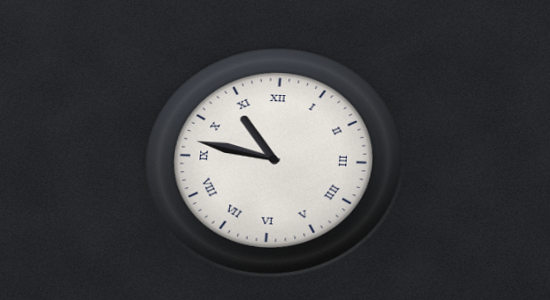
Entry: h=10 m=47
